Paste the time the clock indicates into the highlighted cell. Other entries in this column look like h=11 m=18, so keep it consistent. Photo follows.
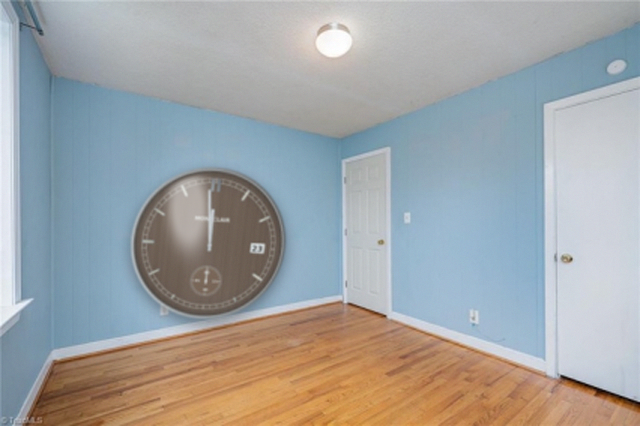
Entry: h=11 m=59
